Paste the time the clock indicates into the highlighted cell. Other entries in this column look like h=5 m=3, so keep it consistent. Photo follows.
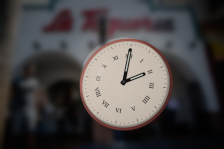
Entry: h=2 m=0
